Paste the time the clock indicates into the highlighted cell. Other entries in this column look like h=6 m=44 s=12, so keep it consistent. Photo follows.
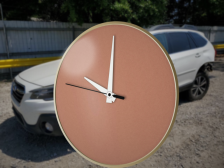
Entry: h=10 m=0 s=47
